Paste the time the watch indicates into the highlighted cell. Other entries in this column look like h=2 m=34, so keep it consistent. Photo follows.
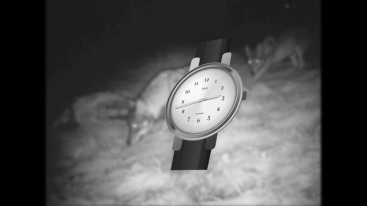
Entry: h=2 m=43
